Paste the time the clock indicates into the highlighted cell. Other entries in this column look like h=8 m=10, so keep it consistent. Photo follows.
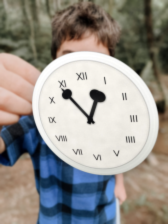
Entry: h=12 m=54
